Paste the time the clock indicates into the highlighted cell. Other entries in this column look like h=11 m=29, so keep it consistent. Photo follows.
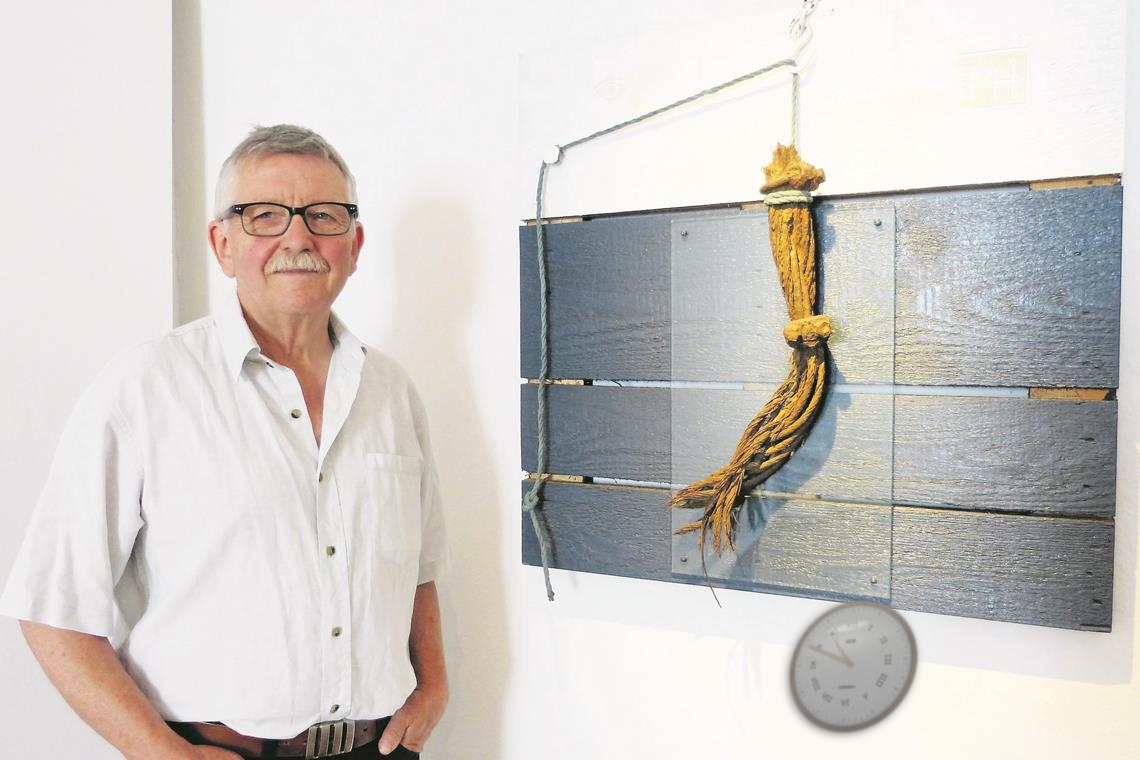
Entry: h=10 m=49
